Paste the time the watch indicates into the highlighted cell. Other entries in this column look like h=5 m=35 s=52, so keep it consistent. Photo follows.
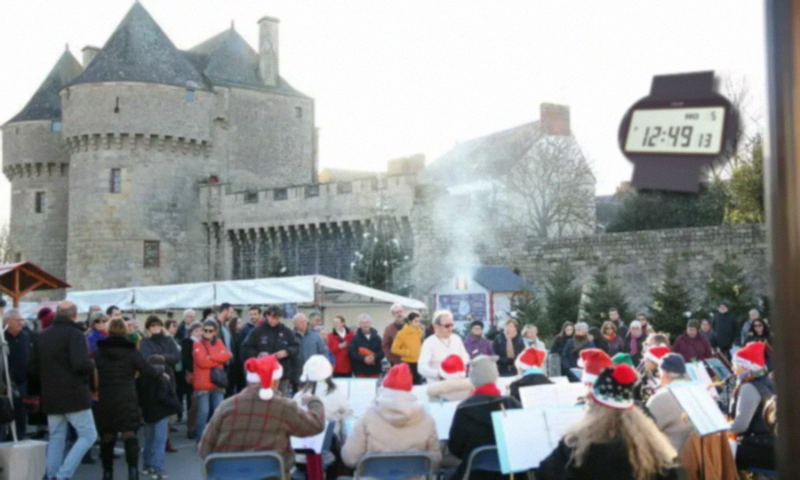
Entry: h=12 m=49 s=13
